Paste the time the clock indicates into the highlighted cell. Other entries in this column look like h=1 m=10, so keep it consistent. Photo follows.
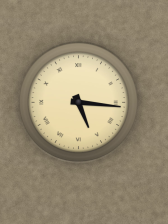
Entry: h=5 m=16
